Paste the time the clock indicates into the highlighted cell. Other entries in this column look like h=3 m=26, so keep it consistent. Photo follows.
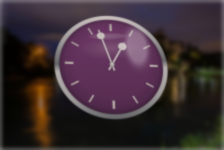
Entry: h=12 m=57
